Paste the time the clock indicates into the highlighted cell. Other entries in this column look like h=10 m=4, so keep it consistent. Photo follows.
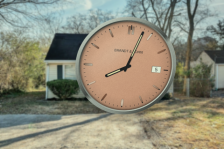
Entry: h=8 m=3
